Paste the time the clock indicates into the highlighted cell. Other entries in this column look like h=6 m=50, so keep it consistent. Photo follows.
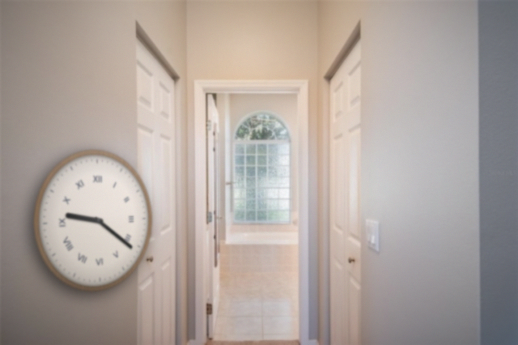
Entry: h=9 m=21
